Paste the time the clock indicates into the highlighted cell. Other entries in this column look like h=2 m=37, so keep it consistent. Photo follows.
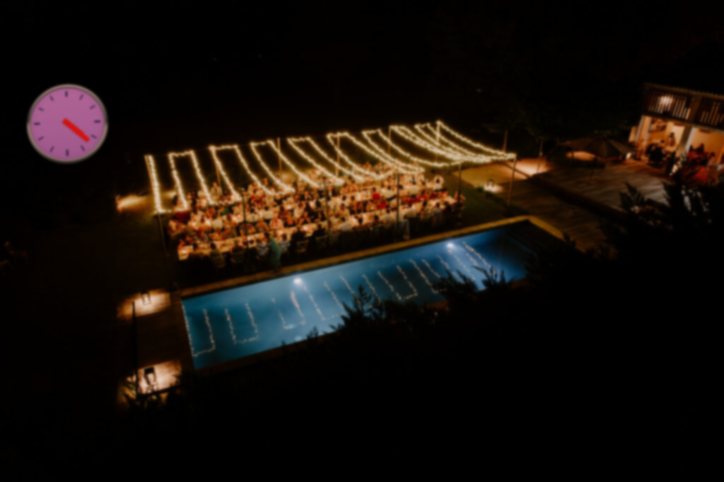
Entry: h=4 m=22
